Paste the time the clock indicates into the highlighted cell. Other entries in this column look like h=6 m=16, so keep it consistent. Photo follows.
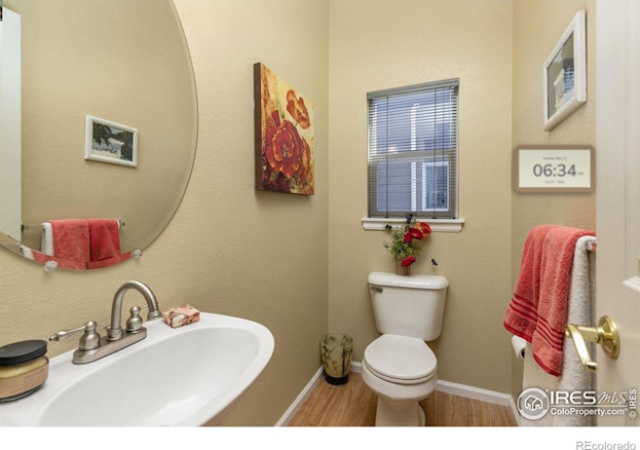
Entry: h=6 m=34
